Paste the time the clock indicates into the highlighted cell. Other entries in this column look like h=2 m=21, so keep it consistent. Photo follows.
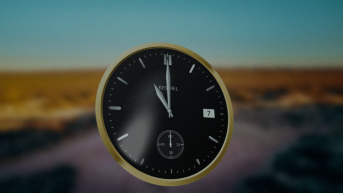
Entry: h=11 m=0
